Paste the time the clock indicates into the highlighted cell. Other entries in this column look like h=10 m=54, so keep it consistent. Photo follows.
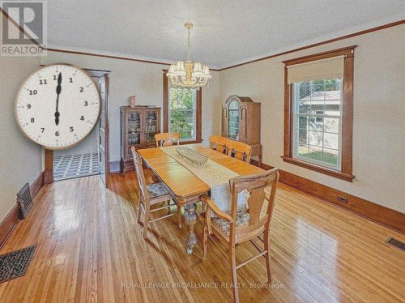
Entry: h=6 m=1
